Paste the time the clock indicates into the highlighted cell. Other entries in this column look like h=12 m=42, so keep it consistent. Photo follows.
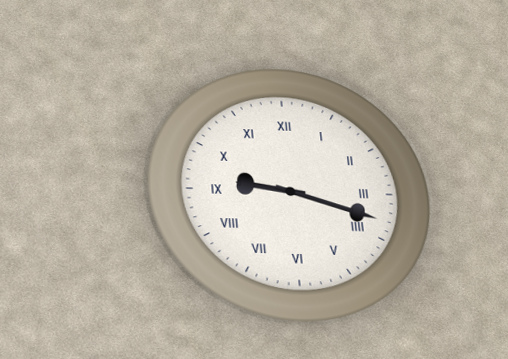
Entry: h=9 m=18
